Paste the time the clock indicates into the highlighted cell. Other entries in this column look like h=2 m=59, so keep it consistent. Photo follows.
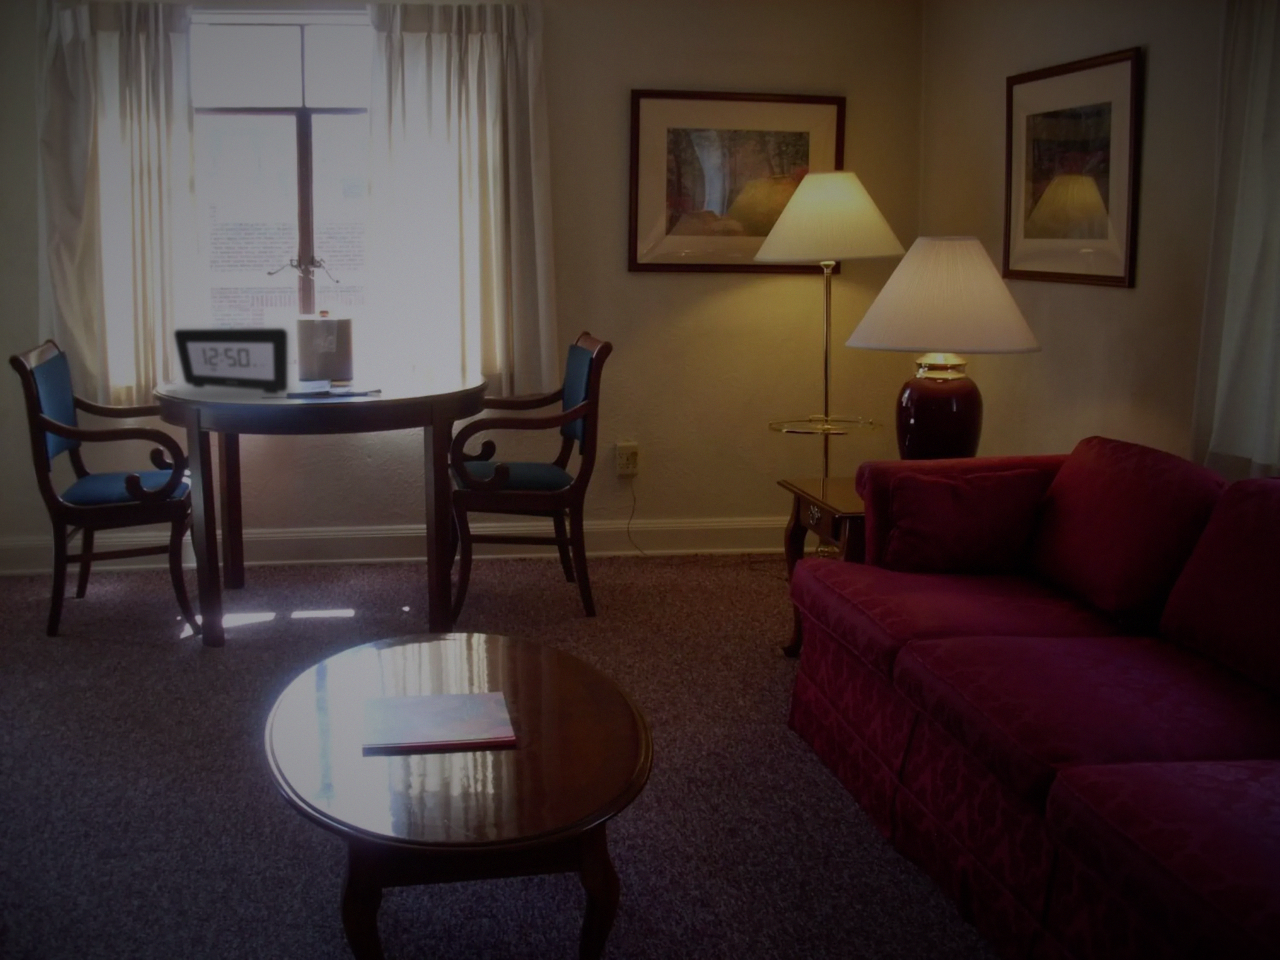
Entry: h=12 m=50
